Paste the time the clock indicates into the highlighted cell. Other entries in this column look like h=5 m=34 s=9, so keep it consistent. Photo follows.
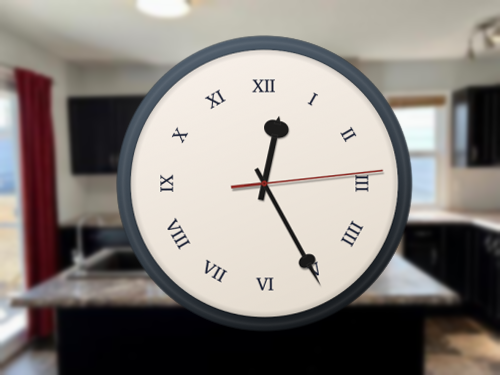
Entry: h=12 m=25 s=14
